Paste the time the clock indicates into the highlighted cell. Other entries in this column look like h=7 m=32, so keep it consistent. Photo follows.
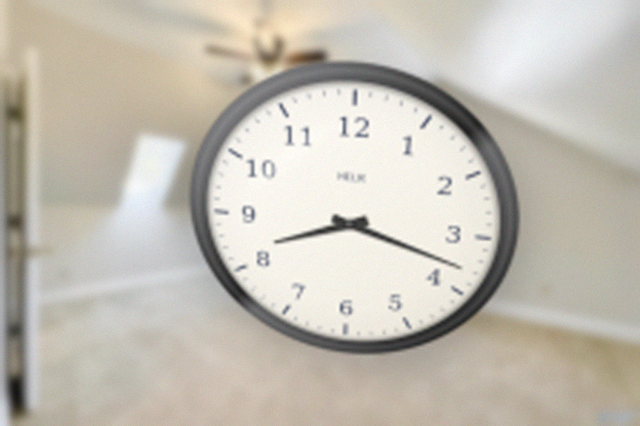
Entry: h=8 m=18
